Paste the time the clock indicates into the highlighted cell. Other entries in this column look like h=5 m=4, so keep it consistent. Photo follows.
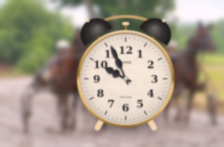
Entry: h=9 m=56
